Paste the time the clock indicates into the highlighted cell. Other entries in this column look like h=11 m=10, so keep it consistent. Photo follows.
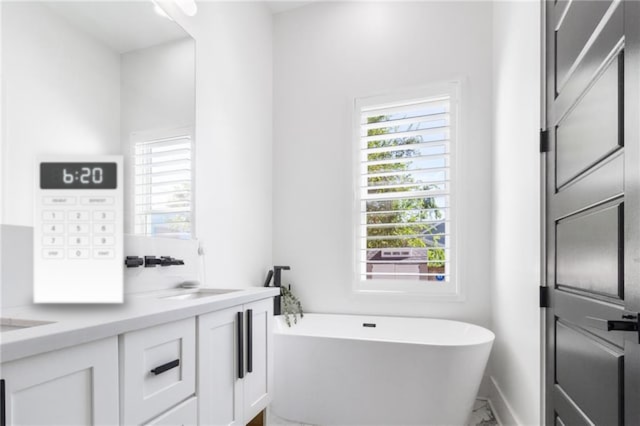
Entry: h=6 m=20
